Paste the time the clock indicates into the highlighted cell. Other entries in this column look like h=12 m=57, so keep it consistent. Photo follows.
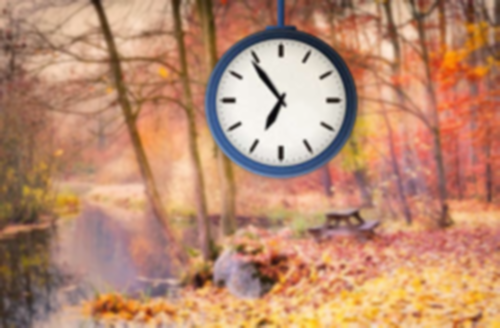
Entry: h=6 m=54
